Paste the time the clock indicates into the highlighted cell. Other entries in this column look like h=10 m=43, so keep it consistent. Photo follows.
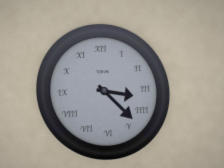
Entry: h=3 m=23
